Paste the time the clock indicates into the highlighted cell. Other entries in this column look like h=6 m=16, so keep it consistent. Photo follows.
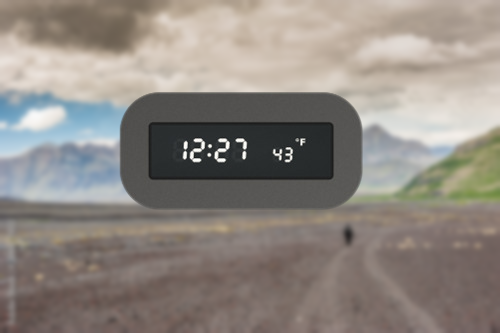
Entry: h=12 m=27
